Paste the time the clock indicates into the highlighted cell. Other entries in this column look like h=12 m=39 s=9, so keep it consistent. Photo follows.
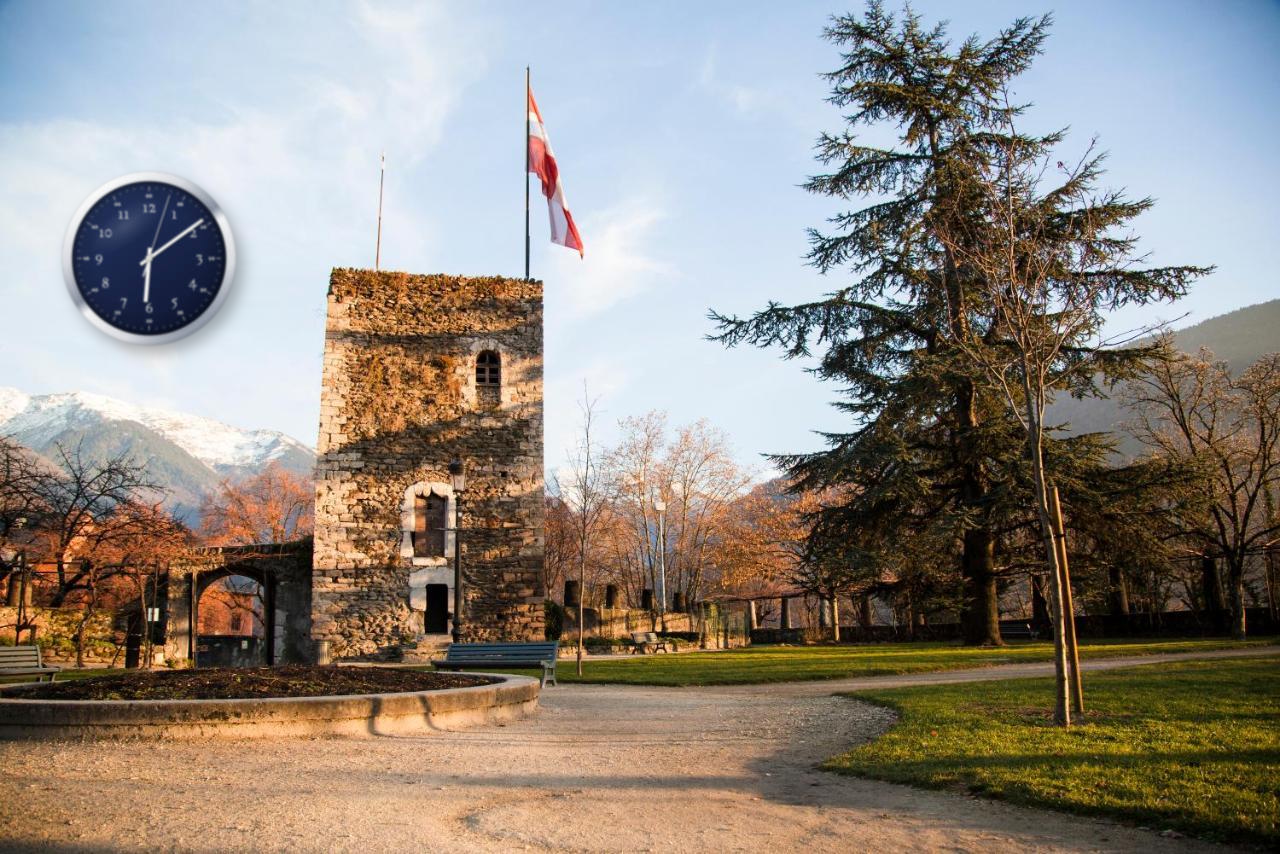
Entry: h=6 m=9 s=3
